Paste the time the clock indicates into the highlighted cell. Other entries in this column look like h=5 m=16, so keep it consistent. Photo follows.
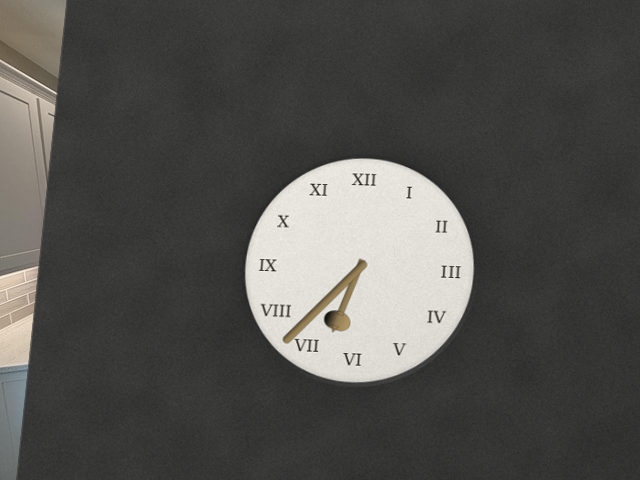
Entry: h=6 m=37
